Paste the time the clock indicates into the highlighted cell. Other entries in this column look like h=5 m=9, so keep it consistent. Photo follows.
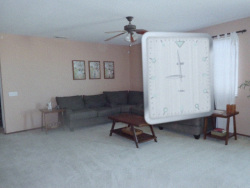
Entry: h=8 m=59
